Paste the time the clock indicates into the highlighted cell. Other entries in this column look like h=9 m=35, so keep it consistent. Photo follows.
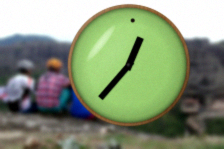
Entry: h=12 m=36
